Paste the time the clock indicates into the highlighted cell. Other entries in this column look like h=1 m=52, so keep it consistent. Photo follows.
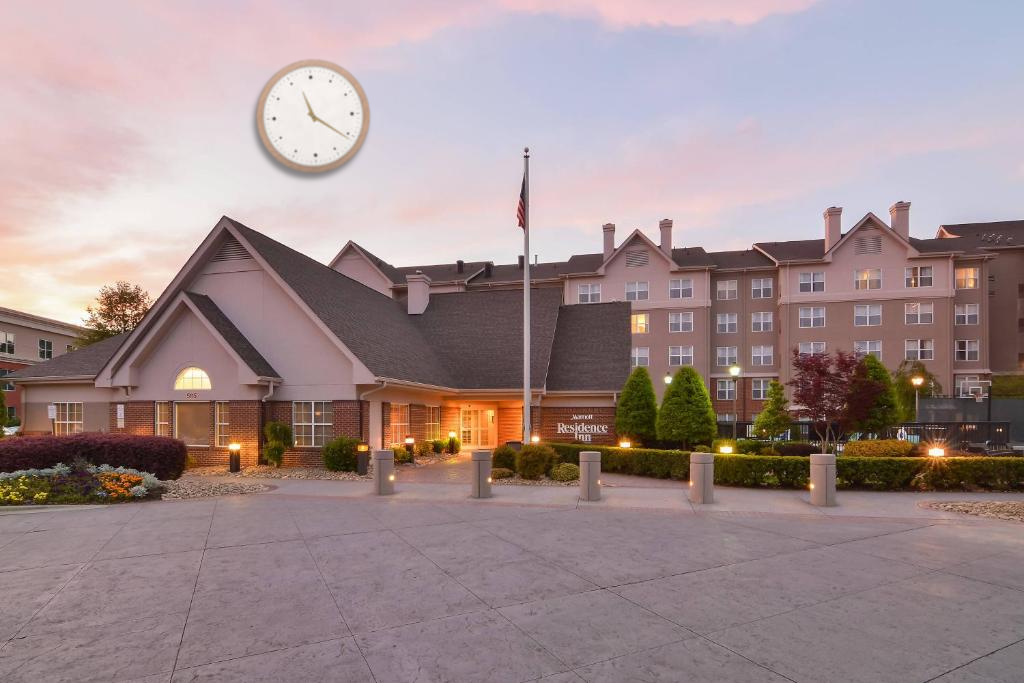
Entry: h=11 m=21
